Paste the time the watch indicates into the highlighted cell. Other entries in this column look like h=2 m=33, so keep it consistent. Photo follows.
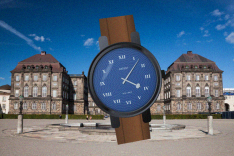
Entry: h=4 m=7
